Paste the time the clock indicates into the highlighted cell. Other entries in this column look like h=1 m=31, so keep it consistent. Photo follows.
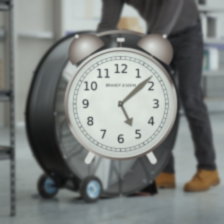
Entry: h=5 m=8
